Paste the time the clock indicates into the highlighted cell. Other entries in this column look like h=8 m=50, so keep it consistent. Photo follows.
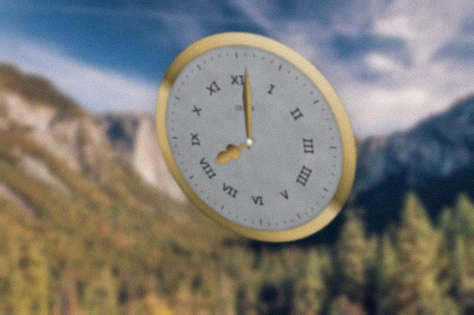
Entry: h=8 m=1
